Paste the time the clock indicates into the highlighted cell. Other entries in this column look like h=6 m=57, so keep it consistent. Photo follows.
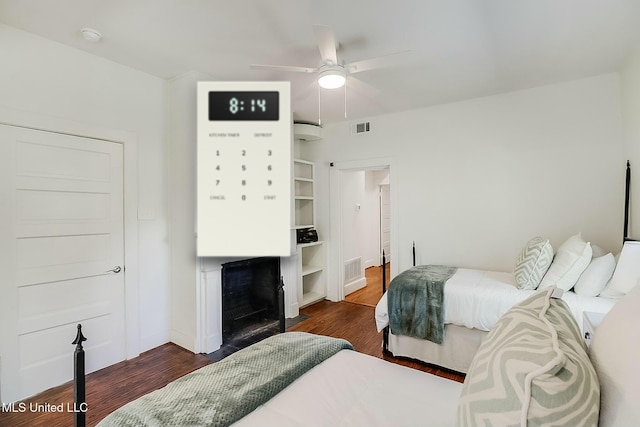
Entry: h=8 m=14
